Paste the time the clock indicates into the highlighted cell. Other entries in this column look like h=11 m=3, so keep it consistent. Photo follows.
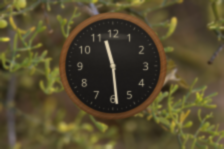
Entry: h=11 m=29
